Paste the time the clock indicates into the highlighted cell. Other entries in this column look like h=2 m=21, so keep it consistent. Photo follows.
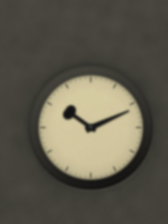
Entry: h=10 m=11
